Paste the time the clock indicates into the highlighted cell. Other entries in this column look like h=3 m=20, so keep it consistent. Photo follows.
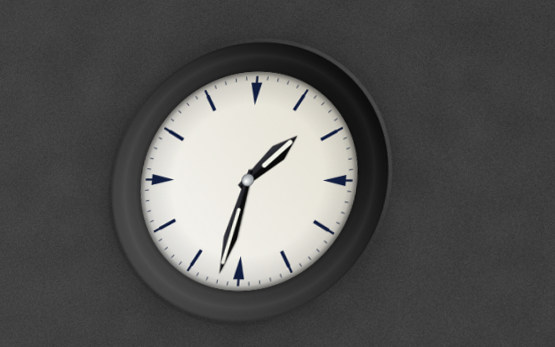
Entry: h=1 m=32
